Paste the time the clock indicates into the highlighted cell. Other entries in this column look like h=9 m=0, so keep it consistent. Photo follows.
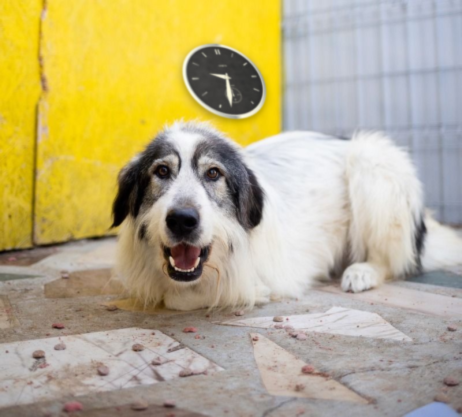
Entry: h=9 m=32
